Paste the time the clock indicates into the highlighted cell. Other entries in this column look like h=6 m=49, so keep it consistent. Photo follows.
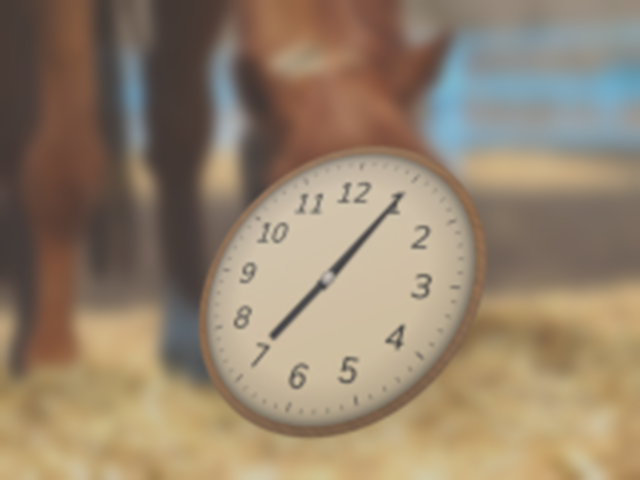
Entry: h=7 m=5
